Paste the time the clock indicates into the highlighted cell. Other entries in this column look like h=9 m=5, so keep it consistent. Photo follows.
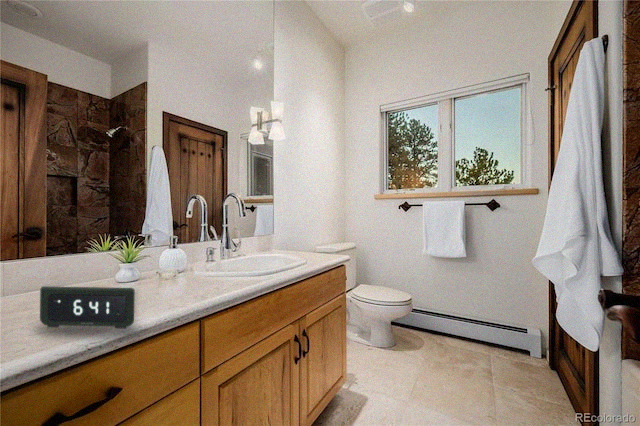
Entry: h=6 m=41
